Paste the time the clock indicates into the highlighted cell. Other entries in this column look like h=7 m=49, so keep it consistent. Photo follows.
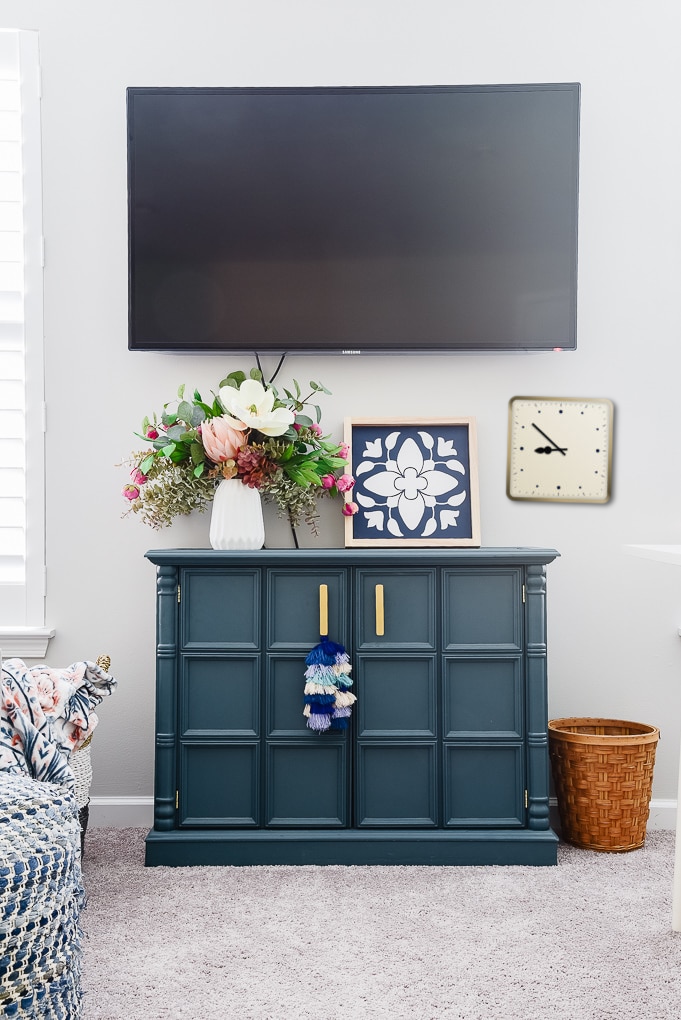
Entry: h=8 m=52
